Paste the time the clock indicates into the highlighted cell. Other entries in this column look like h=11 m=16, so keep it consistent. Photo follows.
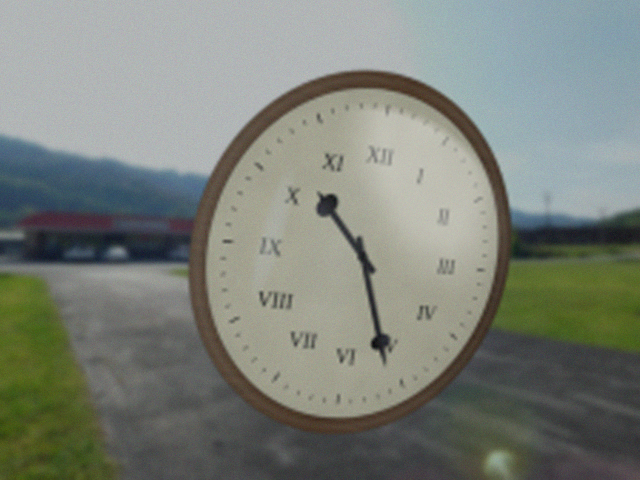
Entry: h=10 m=26
